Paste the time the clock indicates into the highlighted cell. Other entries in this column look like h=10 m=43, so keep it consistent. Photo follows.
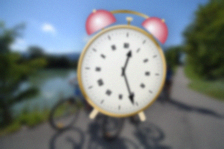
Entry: h=12 m=26
